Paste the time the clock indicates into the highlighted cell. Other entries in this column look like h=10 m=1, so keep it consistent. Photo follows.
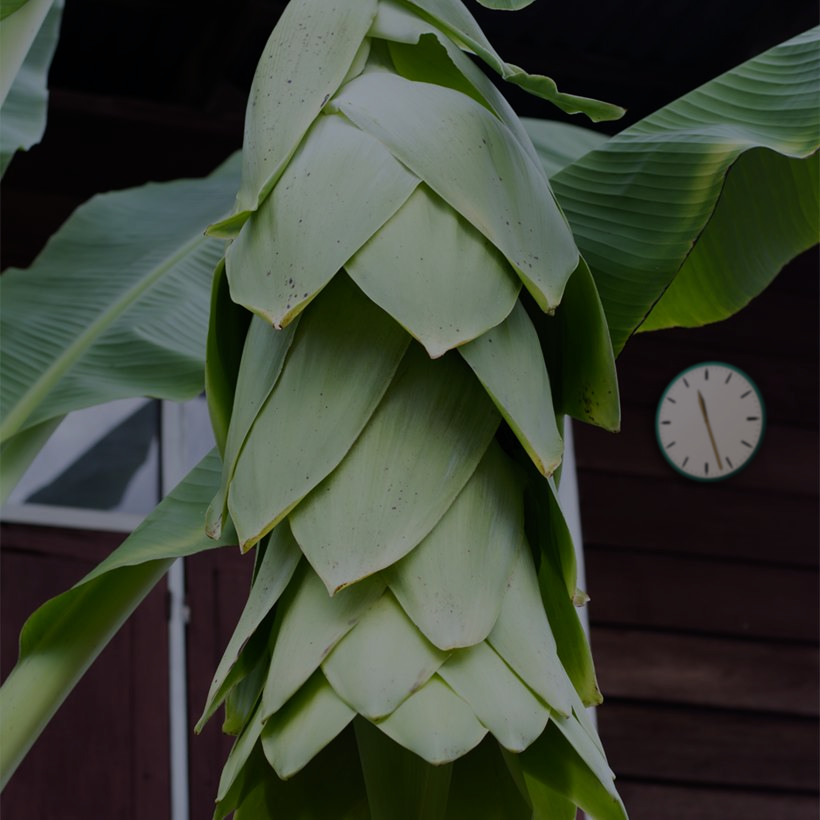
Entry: h=11 m=27
